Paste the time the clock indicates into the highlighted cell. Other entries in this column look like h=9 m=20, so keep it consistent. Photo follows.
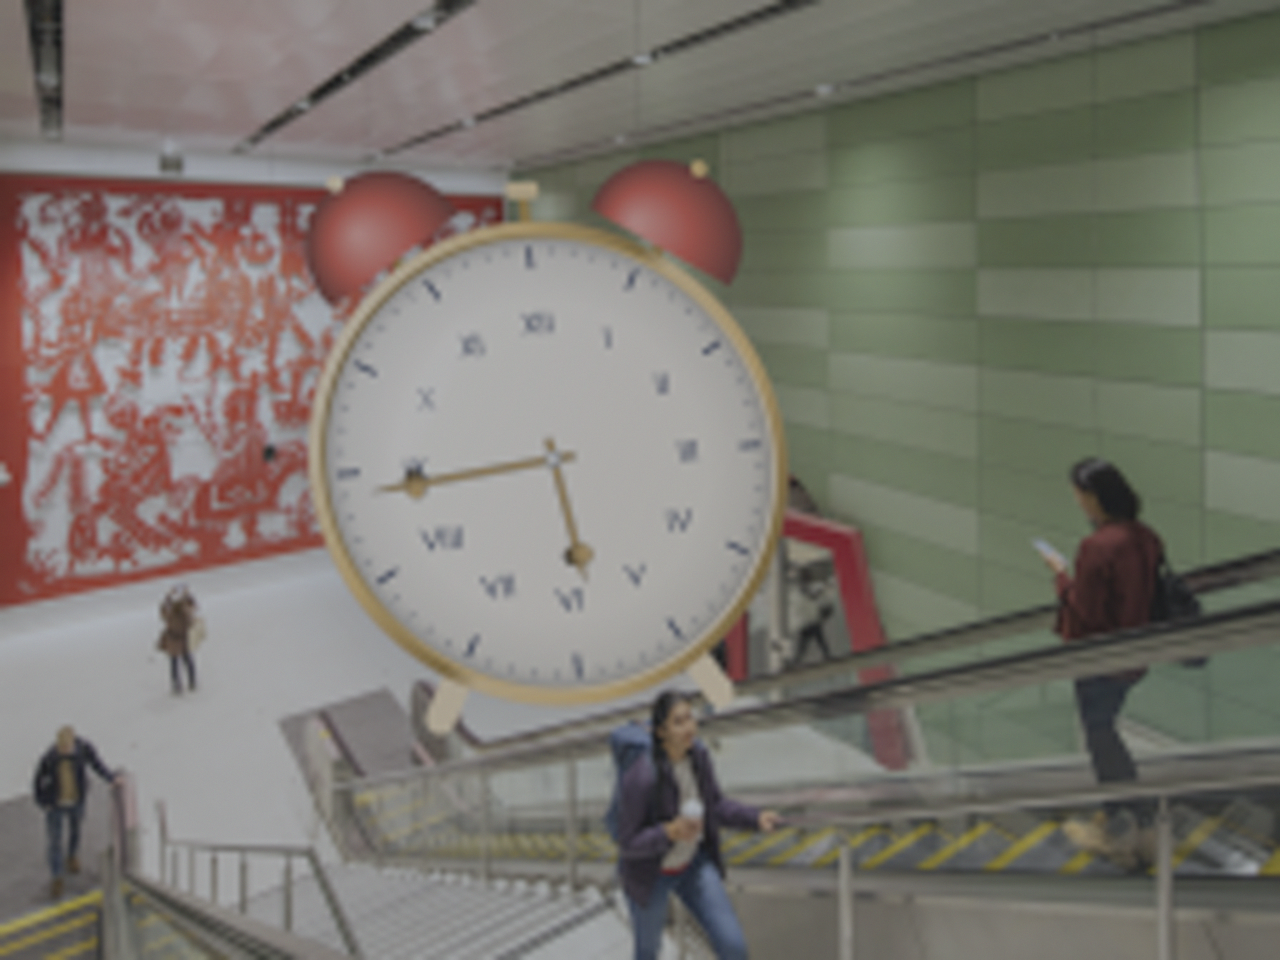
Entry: h=5 m=44
